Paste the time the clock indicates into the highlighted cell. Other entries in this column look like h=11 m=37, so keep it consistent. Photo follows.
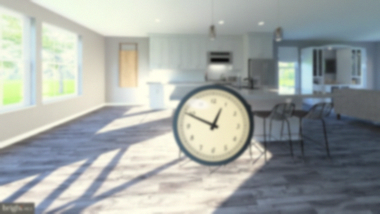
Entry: h=12 m=49
